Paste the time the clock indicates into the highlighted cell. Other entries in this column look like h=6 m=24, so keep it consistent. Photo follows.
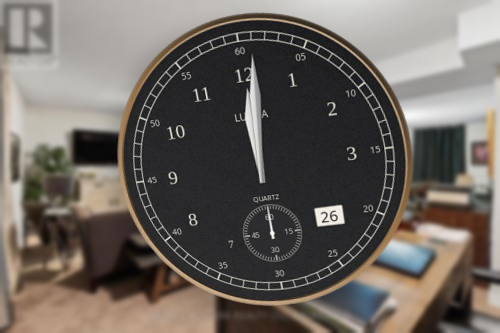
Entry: h=12 m=1
